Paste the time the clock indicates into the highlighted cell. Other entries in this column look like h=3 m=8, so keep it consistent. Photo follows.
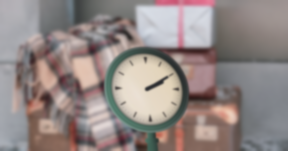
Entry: h=2 m=10
